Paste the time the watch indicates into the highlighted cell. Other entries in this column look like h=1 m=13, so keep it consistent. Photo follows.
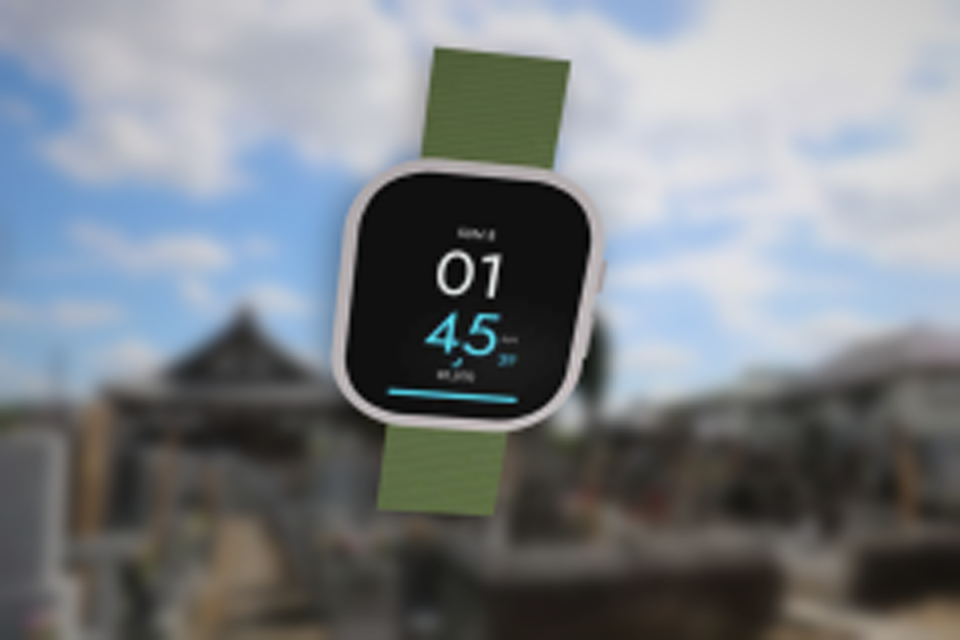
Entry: h=1 m=45
